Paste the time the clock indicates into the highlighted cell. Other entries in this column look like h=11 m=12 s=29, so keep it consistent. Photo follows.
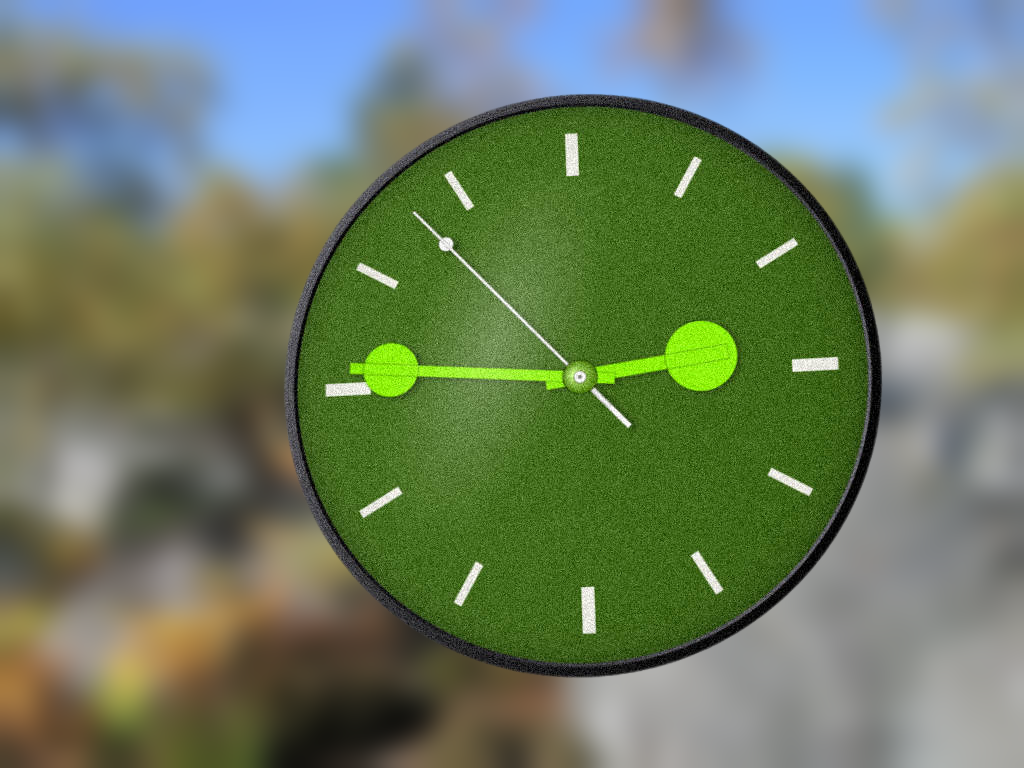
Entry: h=2 m=45 s=53
